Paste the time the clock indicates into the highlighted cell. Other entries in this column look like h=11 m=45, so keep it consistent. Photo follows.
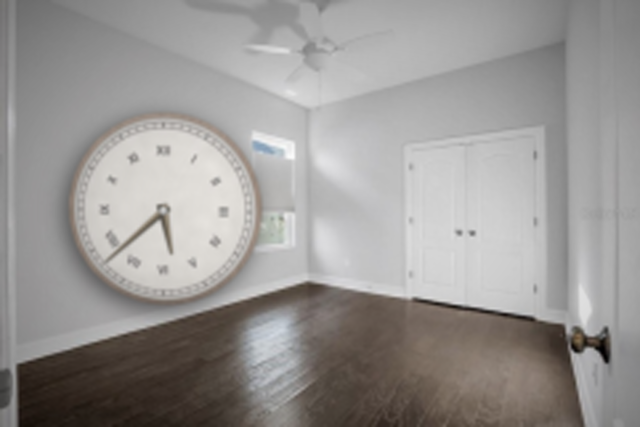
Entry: h=5 m=38
